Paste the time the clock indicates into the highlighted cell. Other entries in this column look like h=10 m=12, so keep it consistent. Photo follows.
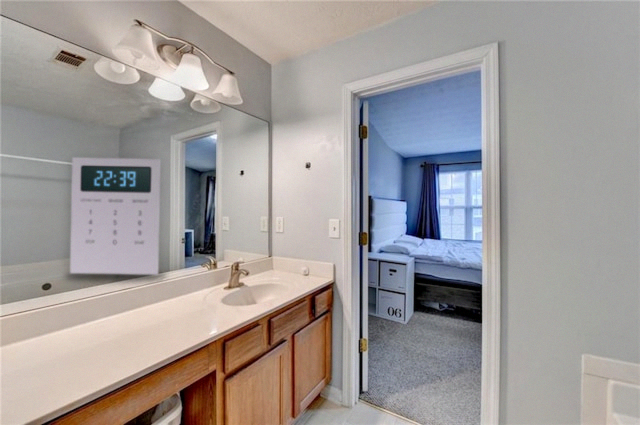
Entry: h=22 m=39
